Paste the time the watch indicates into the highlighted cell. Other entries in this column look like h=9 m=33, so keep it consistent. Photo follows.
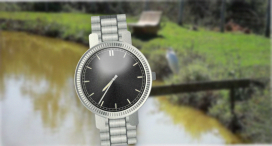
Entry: h=7 m=36
